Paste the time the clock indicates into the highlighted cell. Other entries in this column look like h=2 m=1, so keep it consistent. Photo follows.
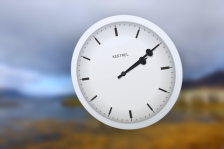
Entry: h=2 m=10
